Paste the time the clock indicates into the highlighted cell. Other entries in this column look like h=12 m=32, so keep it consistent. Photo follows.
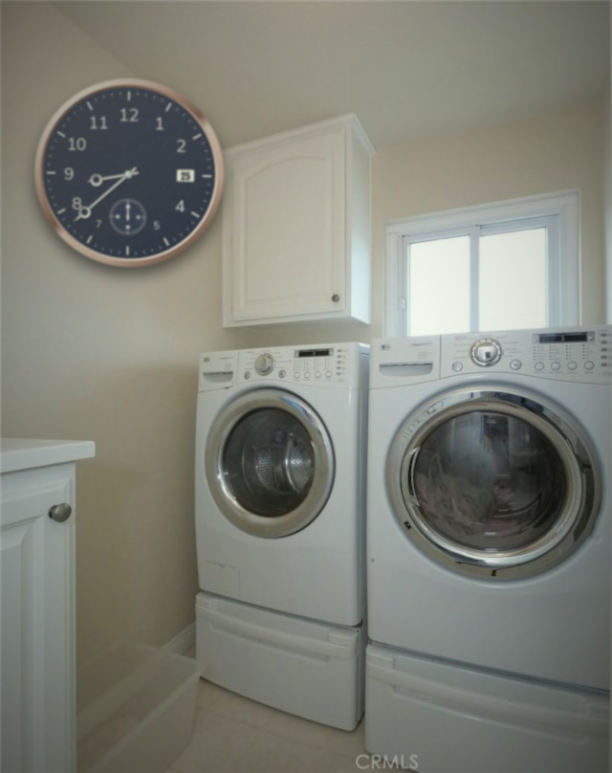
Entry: h=8 m=38
